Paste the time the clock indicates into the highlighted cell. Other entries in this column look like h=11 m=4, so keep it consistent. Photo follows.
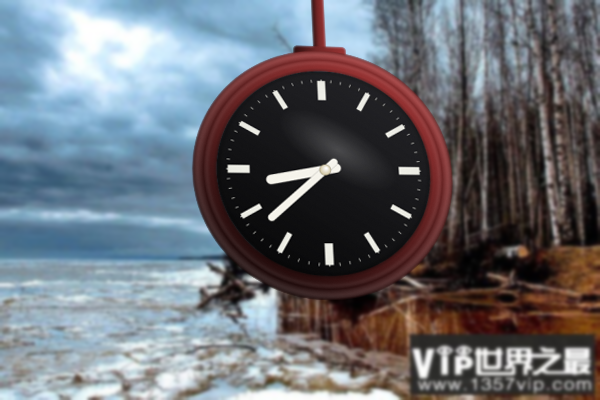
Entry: h=8 m=38
